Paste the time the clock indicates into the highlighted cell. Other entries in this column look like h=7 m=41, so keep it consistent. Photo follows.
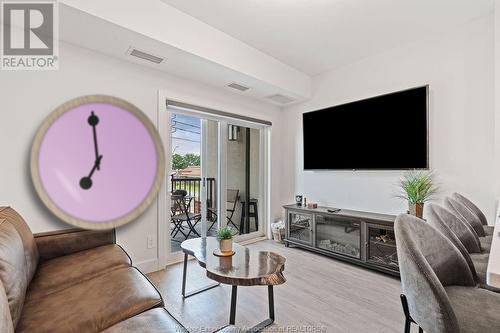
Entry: h=6 m=59
